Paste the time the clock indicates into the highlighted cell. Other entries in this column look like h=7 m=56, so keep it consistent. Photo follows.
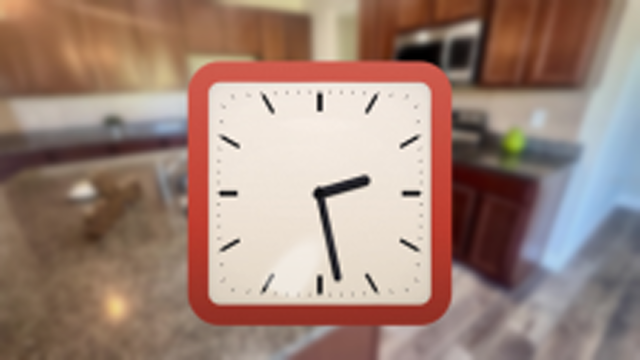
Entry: h=2 m=28
